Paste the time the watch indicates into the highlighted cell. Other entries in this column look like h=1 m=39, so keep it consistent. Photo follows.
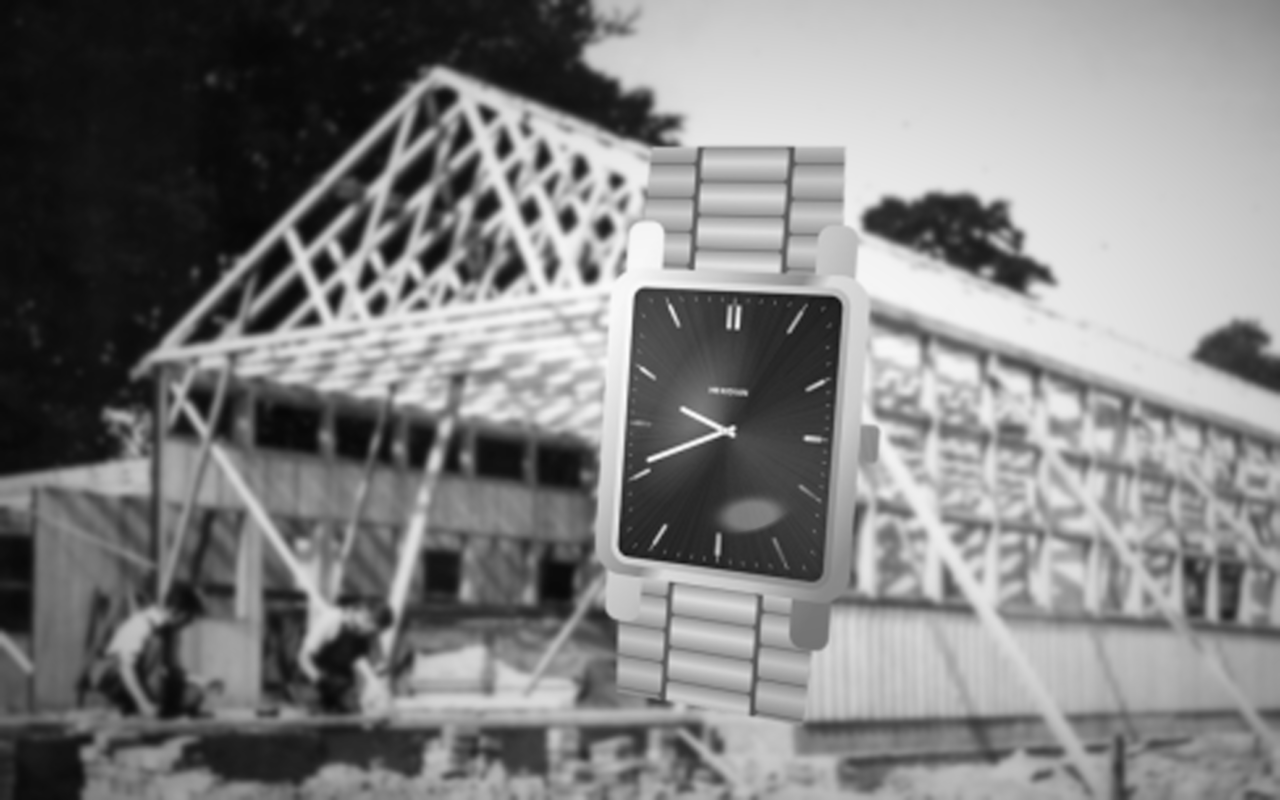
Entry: h=9 m=41
